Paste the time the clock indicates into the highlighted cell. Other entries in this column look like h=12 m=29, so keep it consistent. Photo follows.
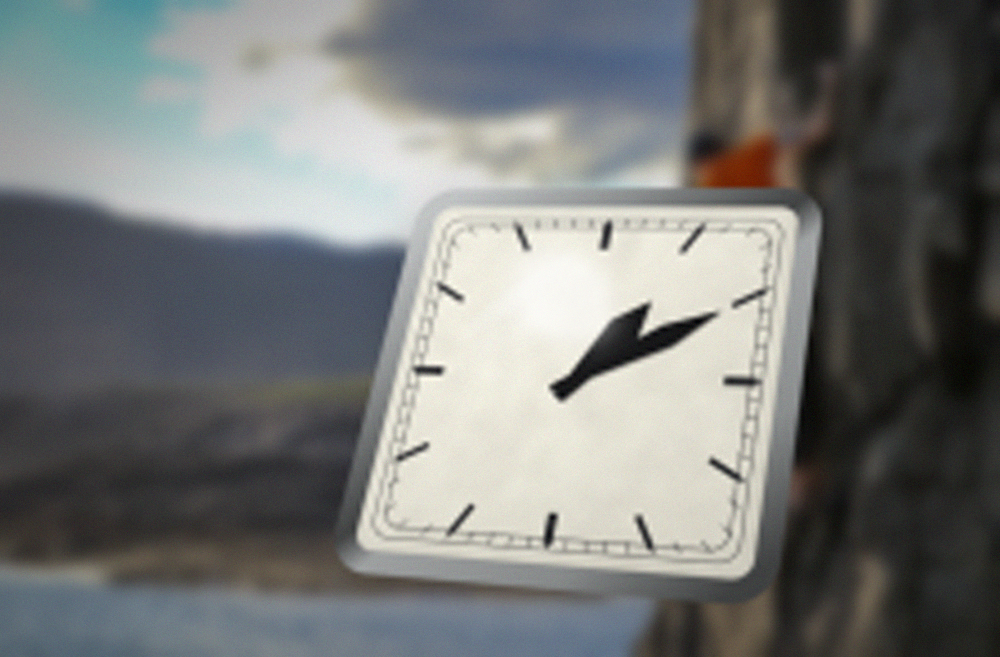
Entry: h=1 m=10
